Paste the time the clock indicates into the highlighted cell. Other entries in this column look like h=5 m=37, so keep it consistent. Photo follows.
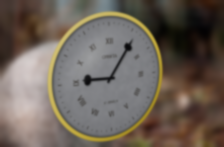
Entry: h=9 m=6
